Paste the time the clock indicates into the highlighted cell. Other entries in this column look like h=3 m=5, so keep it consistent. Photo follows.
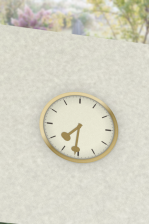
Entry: h=7 m=31
